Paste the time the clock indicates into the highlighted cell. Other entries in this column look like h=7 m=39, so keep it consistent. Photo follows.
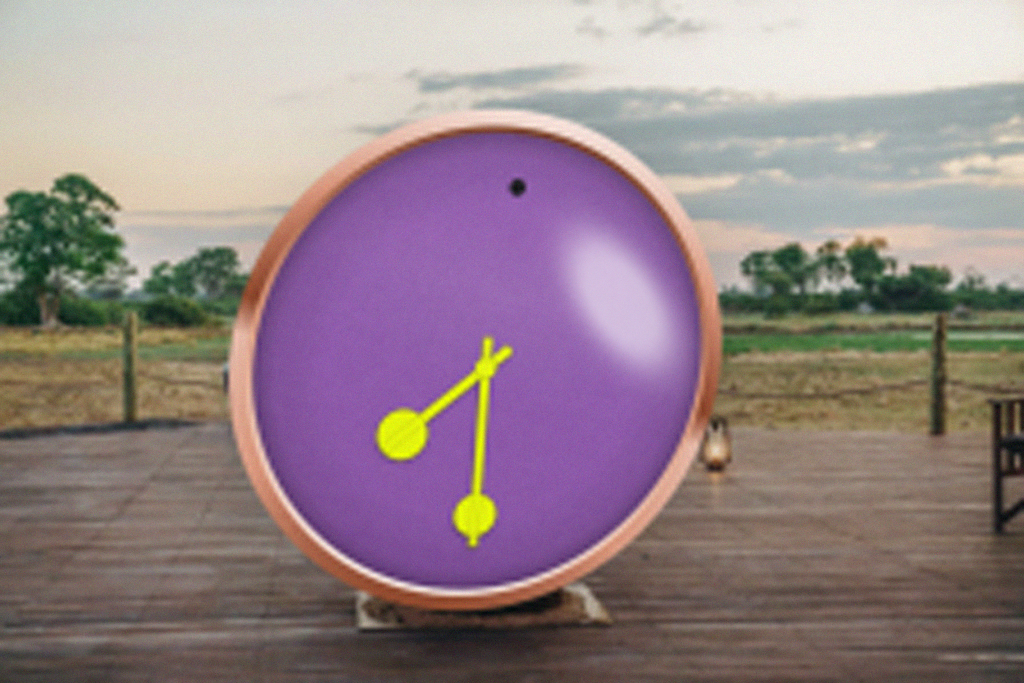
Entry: h=7 m=29
